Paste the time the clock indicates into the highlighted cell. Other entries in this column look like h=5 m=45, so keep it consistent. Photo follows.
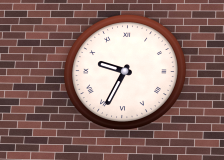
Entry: h=9 m=34
